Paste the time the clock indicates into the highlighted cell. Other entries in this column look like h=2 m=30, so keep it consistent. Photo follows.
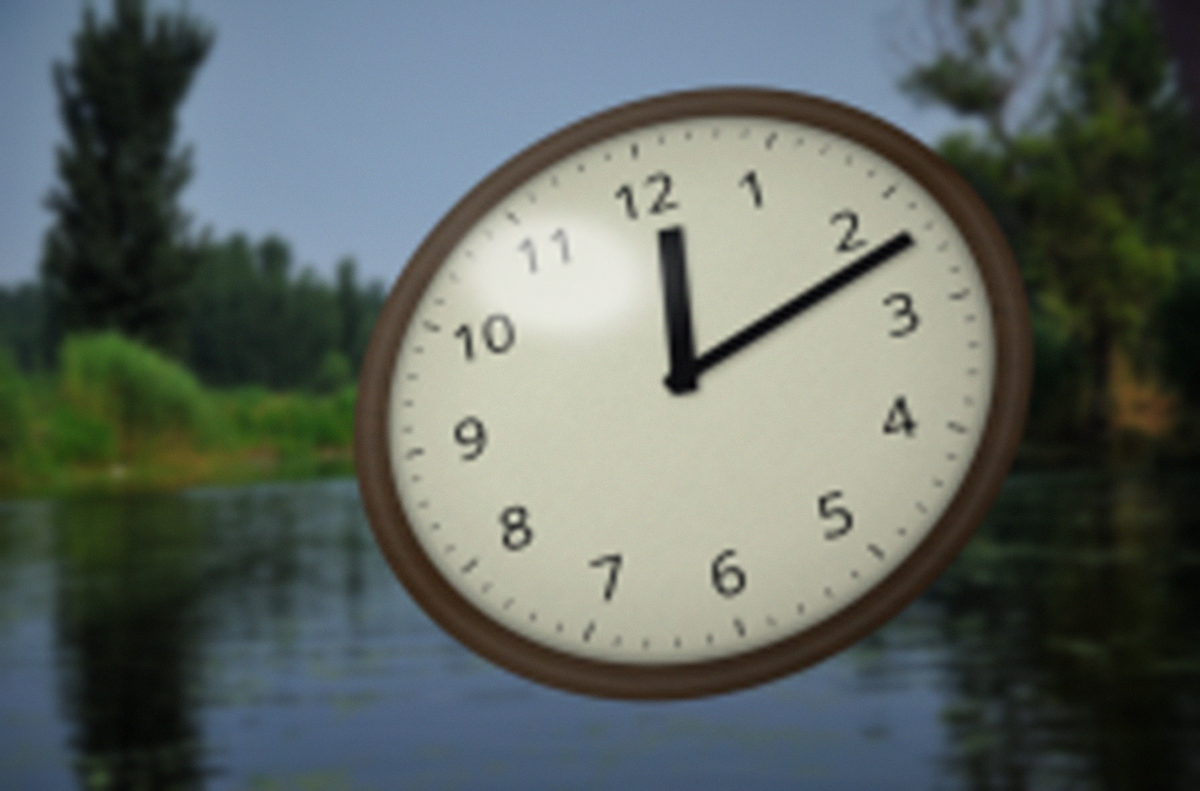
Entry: h=12 m=12
